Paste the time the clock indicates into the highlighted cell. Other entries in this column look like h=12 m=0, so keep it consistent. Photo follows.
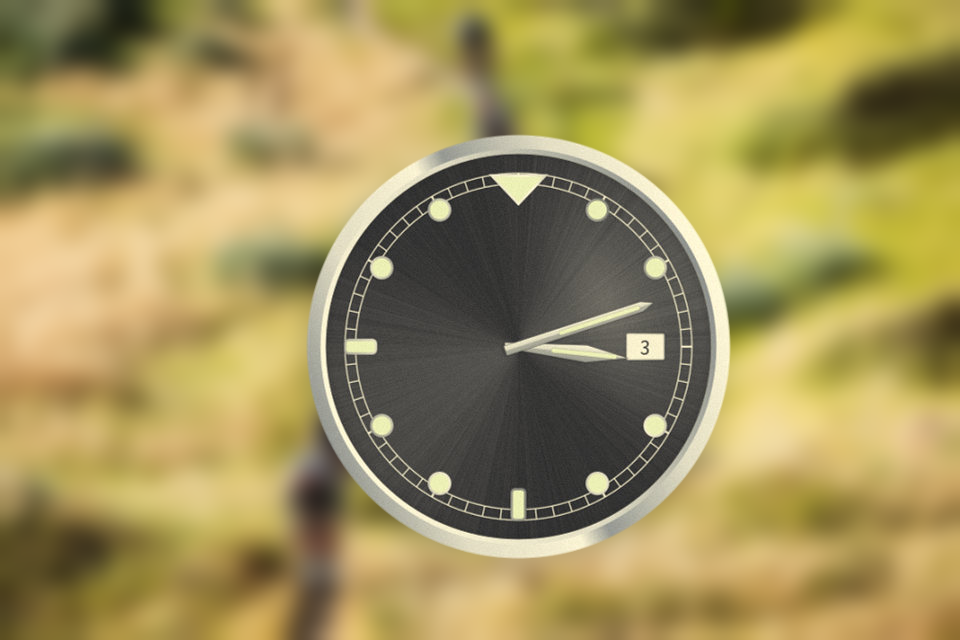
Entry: h=3 m=12
